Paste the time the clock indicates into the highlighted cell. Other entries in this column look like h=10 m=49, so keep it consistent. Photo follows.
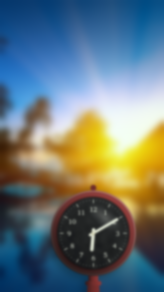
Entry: h=6 m=10
